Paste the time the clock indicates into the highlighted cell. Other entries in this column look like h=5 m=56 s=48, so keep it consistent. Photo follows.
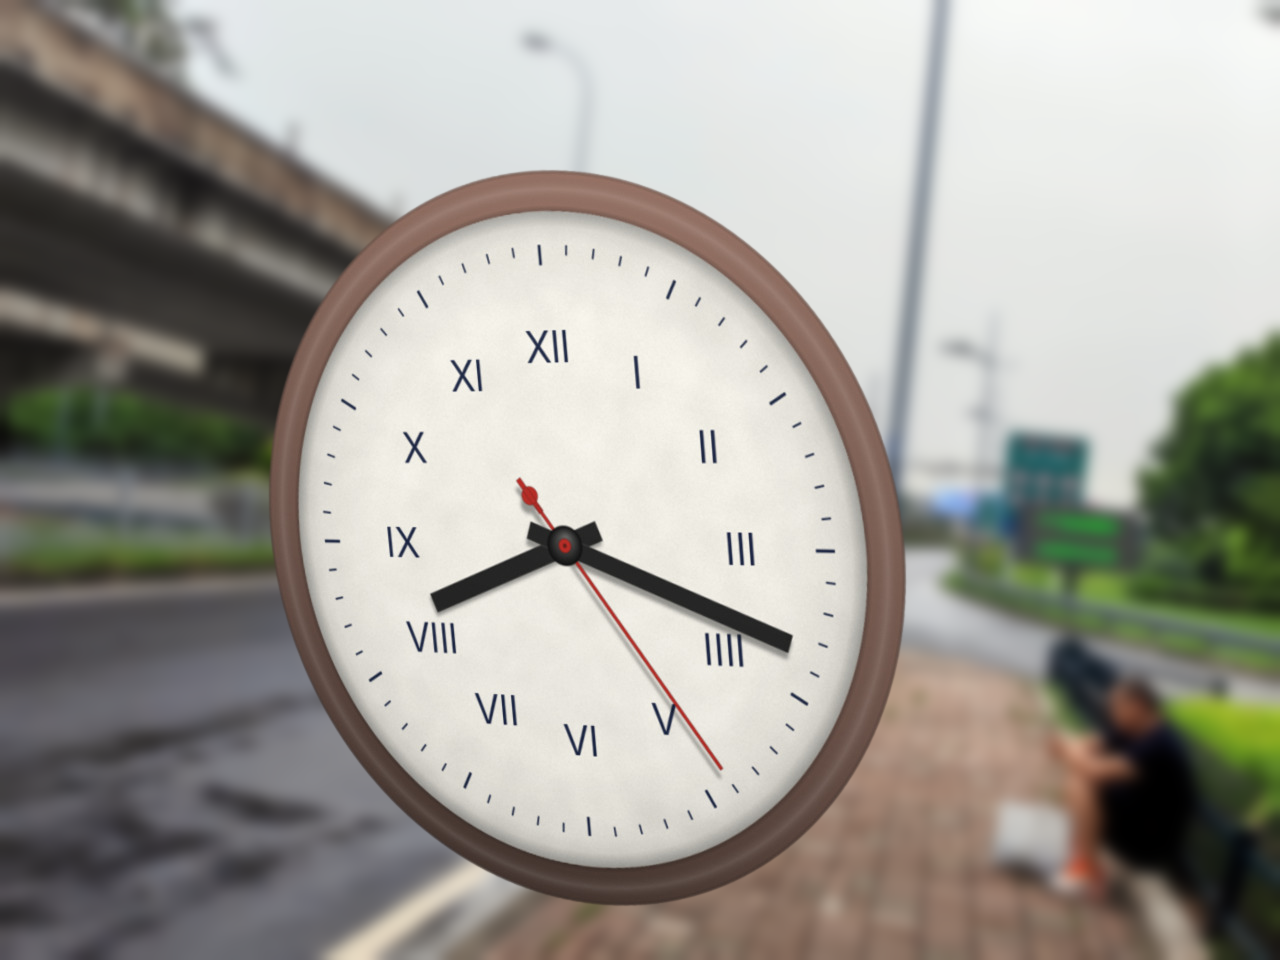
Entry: h=8 m=18 s=24
